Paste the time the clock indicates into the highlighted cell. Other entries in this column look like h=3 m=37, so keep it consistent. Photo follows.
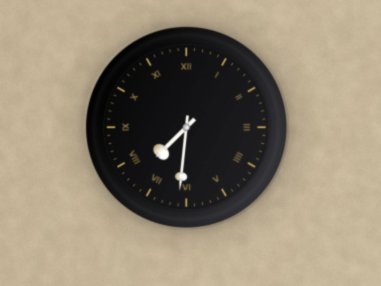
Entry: h=7 m=31
